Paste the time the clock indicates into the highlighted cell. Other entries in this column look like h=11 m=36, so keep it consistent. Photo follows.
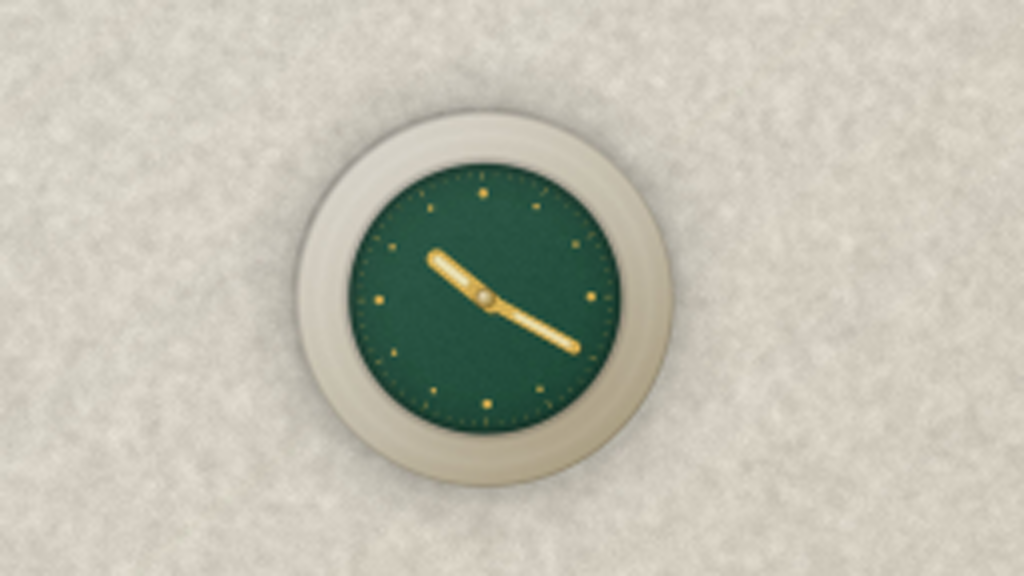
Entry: h=10 m=20
